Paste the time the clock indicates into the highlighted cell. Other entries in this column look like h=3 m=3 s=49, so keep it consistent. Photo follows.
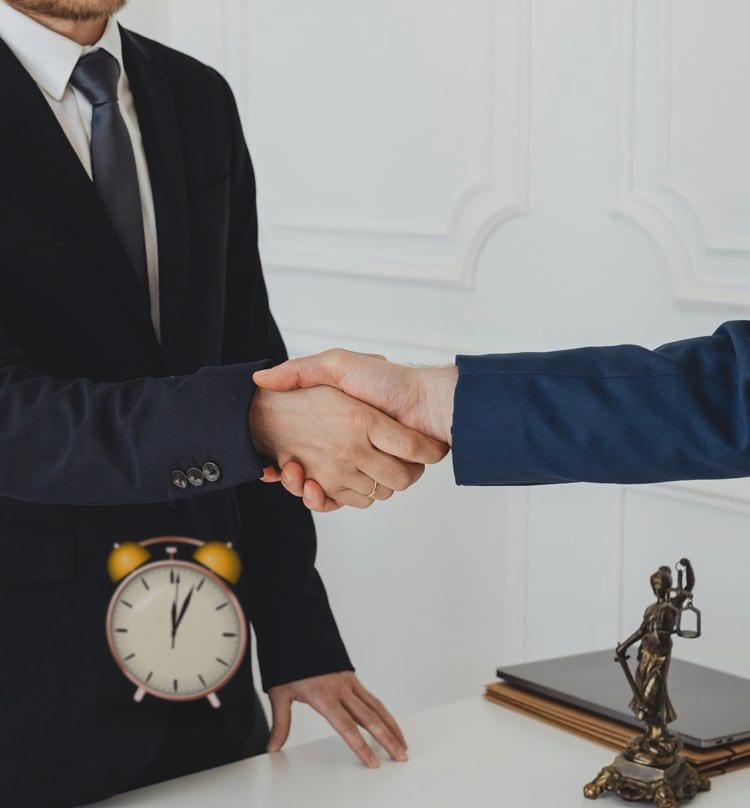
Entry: h=12 m=4 s=1
